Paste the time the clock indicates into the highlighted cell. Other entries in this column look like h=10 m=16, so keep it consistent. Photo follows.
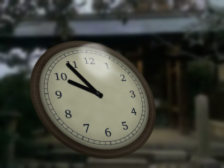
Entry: h=9 m=54
